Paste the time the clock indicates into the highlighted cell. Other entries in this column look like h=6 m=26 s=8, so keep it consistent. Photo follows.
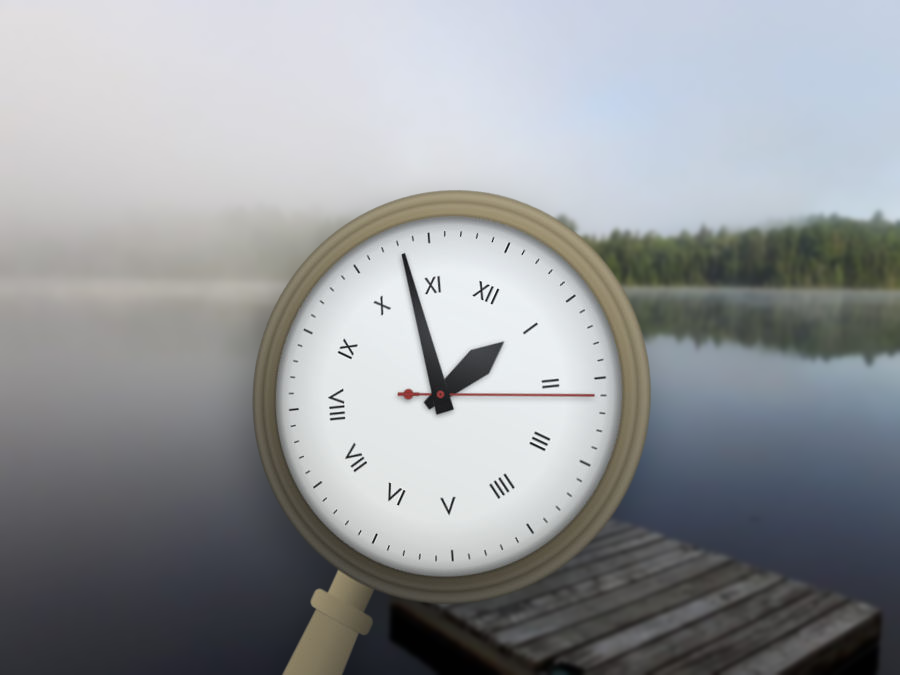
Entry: h=12 m=53 s=11
